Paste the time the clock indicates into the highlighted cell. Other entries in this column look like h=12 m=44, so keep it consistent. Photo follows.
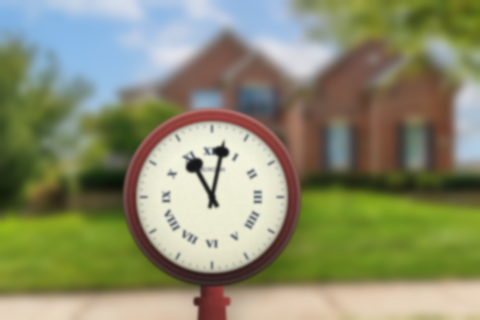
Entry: h=11 m=2
